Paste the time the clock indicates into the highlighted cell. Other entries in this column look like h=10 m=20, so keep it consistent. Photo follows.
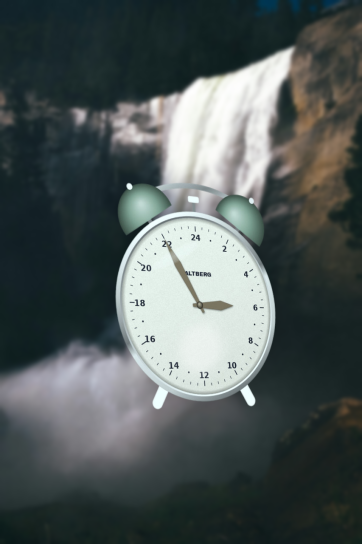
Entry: h=5 m=55
